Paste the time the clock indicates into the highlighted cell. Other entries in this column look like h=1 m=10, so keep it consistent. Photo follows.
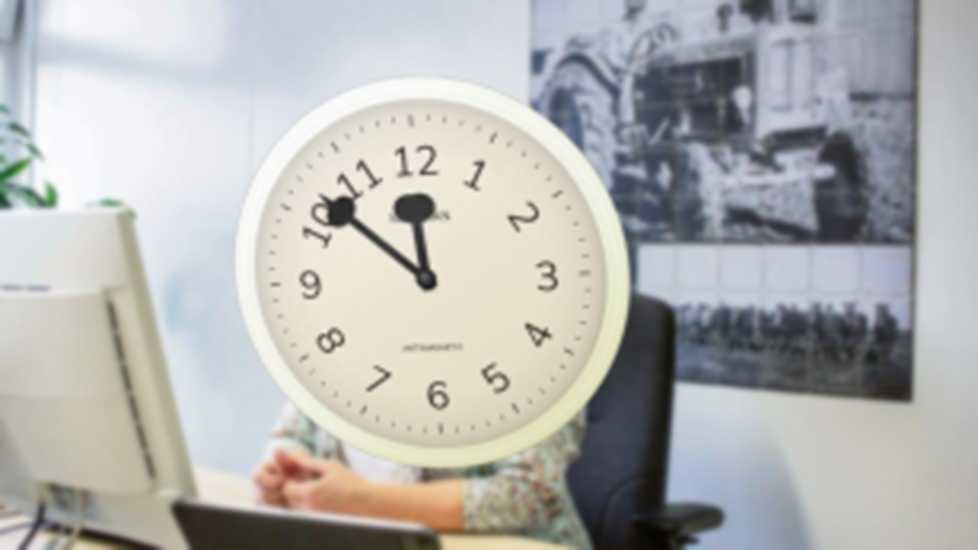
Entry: h=11 m=52
